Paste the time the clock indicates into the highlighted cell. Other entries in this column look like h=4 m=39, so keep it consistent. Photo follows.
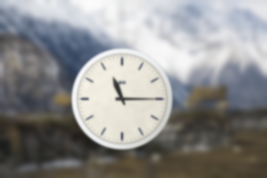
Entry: h=11 m=15
